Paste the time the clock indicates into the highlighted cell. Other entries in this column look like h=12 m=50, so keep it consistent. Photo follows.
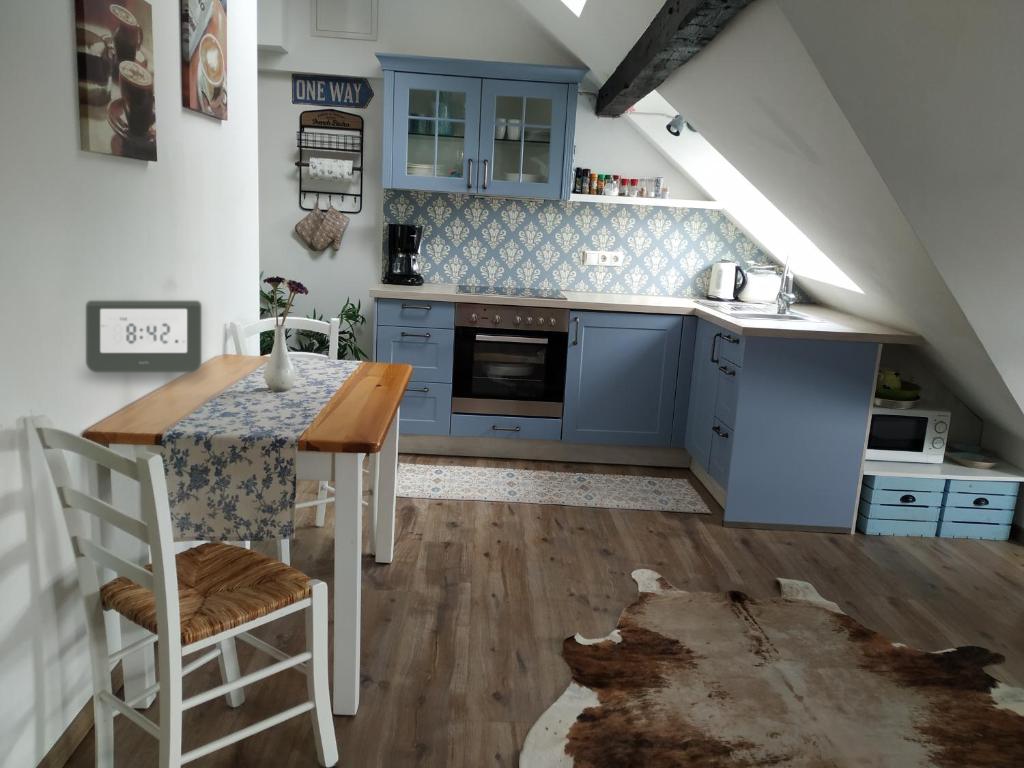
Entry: h=8 m=42
